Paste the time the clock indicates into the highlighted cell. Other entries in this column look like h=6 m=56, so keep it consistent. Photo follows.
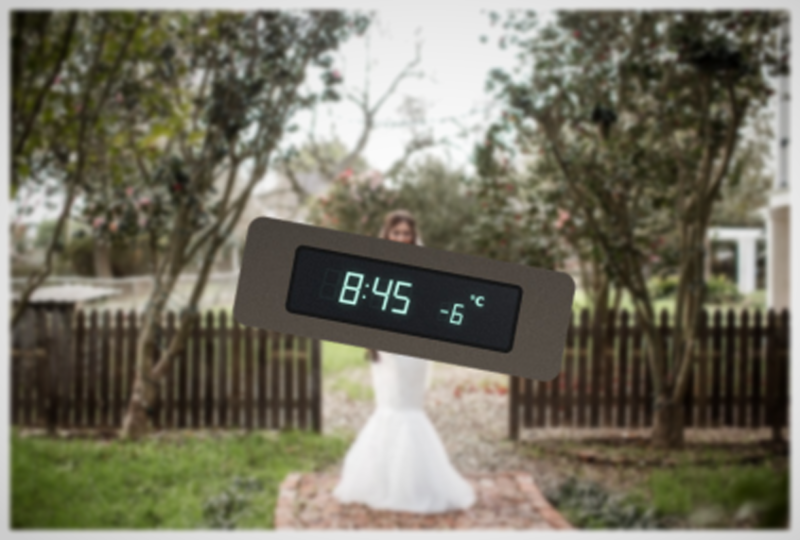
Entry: h=8 m=45
